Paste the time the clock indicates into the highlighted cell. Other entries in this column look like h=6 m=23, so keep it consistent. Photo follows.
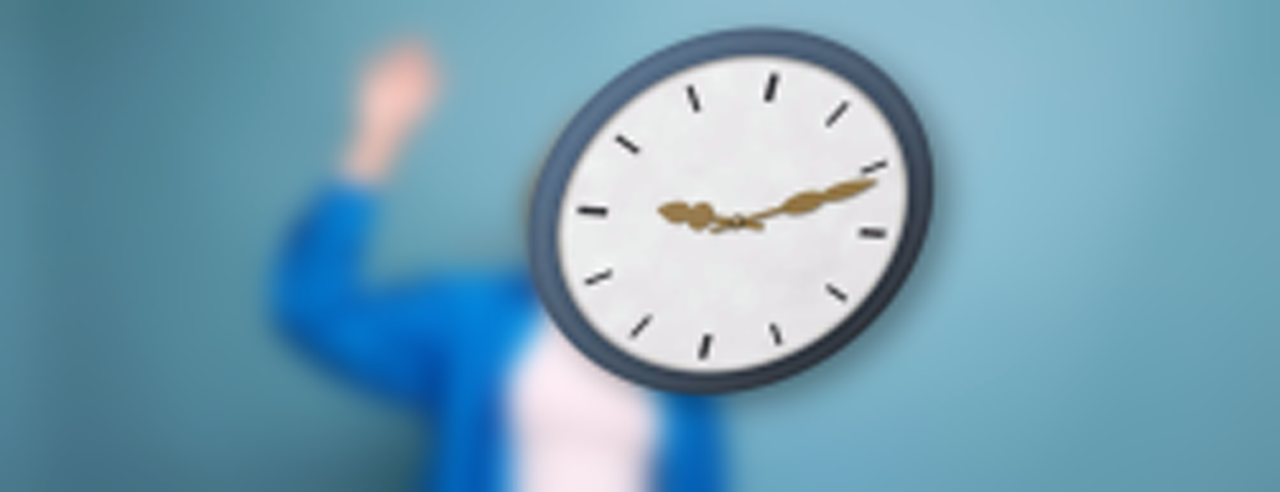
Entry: h=9 m=11
